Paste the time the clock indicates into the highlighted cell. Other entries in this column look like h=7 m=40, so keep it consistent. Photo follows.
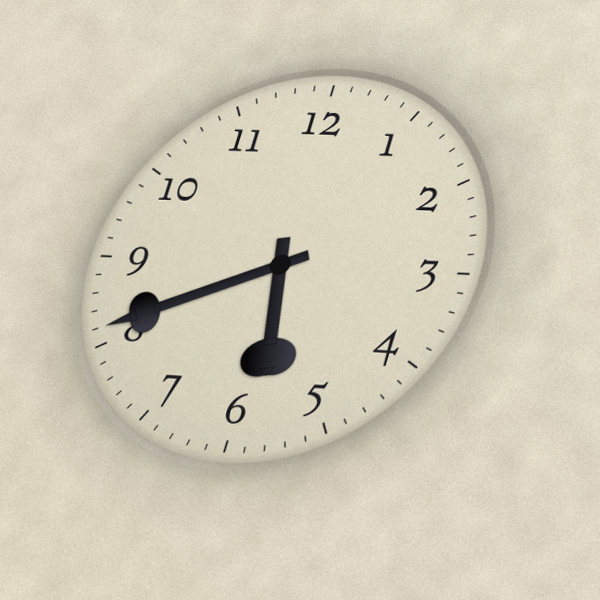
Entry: h=5 m=41
